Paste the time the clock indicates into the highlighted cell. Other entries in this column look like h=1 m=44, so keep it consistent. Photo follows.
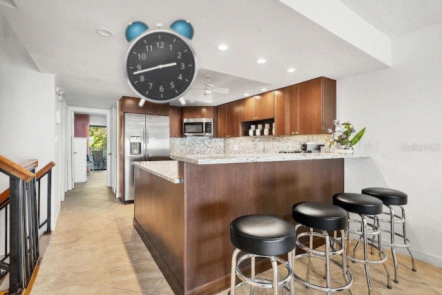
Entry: h=2 m=43
